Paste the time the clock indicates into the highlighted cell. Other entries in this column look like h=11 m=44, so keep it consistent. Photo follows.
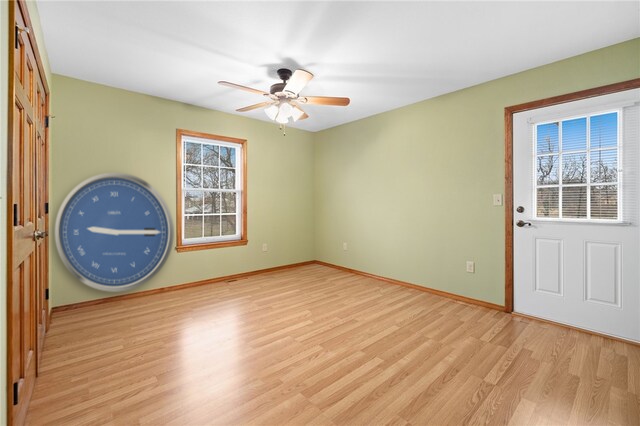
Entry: h=9 m=15
